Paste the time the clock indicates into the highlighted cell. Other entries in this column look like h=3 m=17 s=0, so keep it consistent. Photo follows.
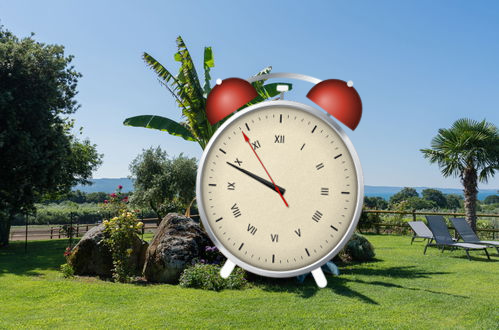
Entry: h=9 m=48 s=54
